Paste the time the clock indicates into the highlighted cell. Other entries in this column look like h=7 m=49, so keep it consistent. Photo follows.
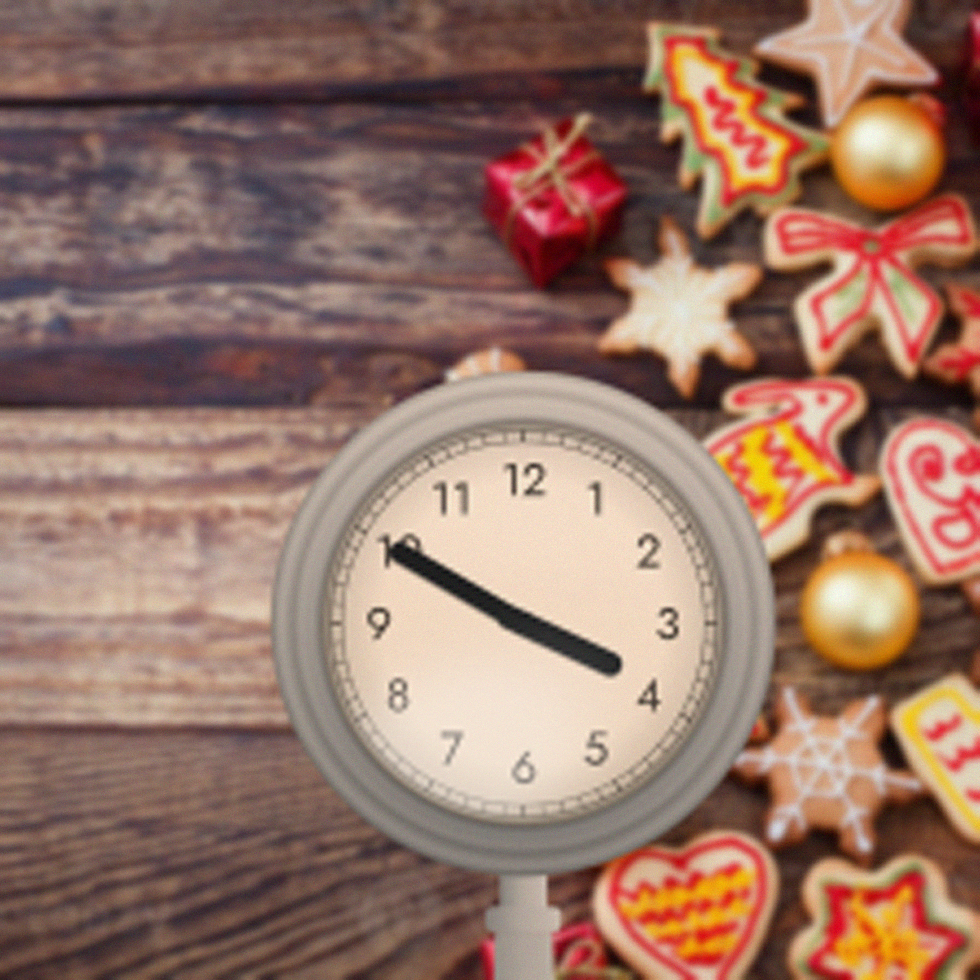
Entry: h=3 m=50
